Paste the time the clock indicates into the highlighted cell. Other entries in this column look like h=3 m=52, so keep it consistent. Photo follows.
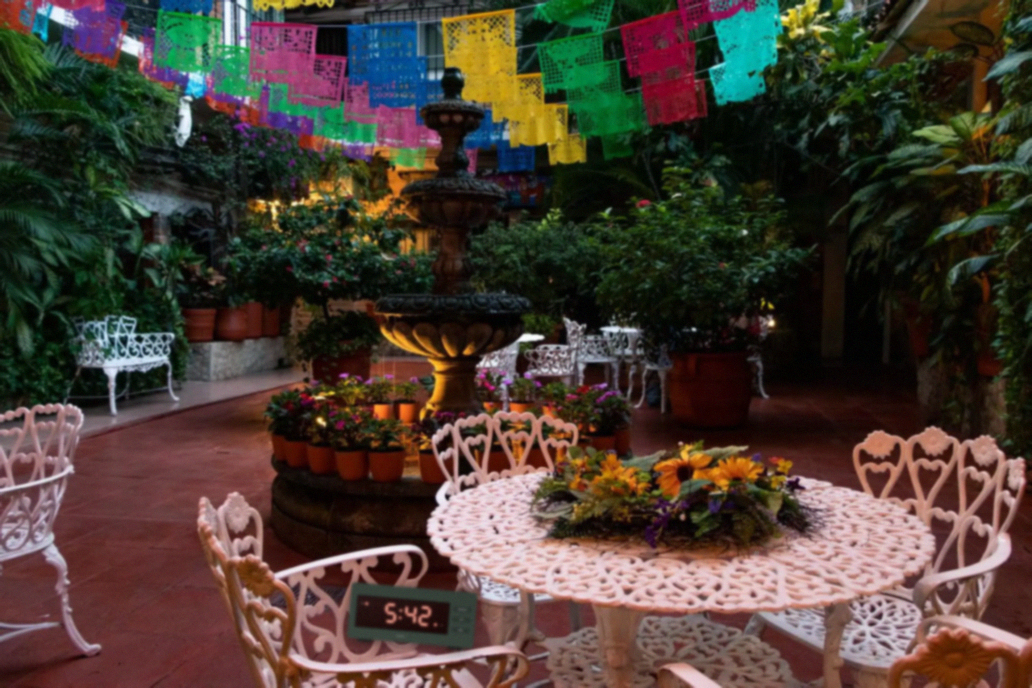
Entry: h=5 m=42
